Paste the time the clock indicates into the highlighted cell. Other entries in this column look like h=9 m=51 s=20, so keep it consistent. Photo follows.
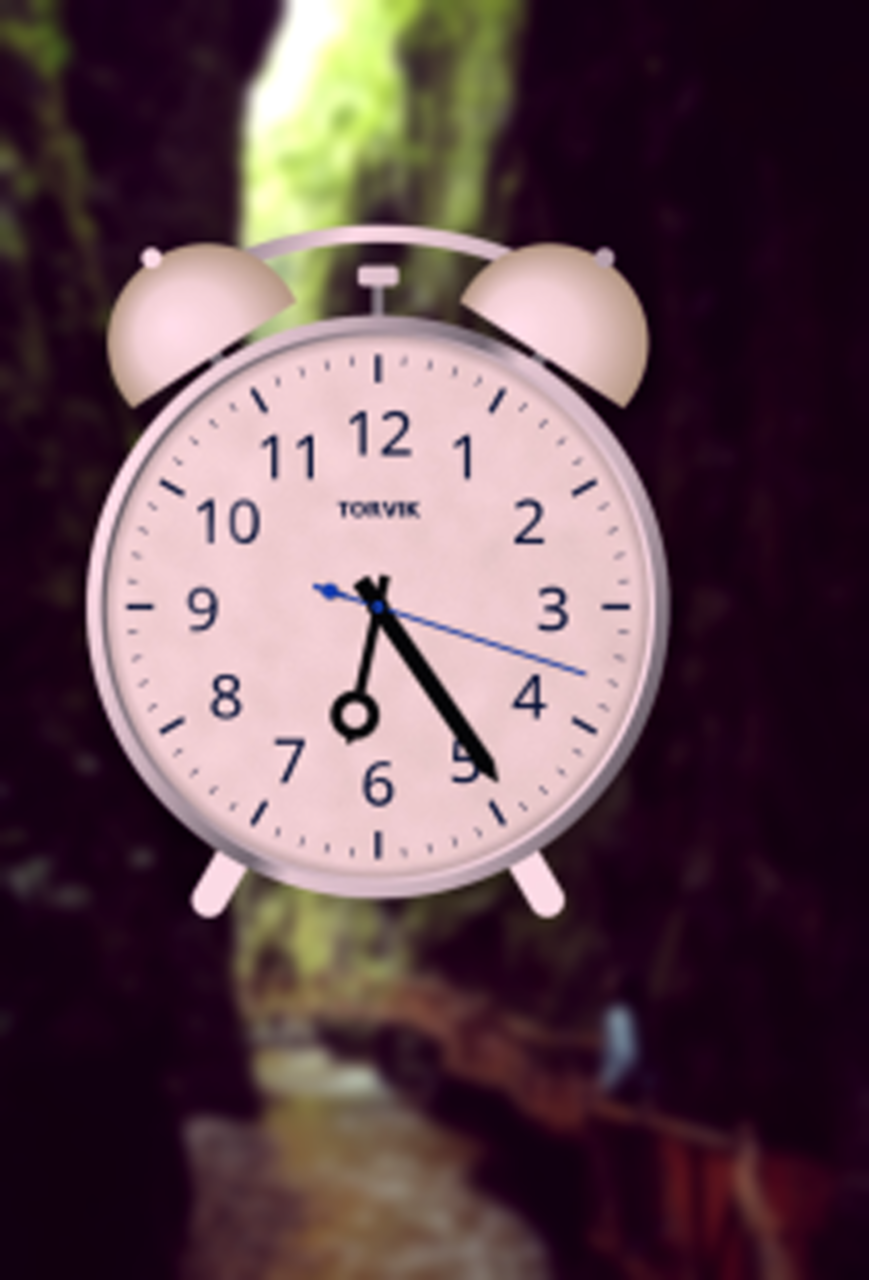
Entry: h=6 m=24 s=18
